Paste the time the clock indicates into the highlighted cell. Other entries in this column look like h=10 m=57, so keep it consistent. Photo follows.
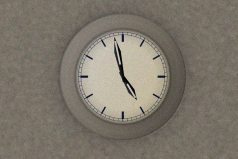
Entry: h=4 m=58
